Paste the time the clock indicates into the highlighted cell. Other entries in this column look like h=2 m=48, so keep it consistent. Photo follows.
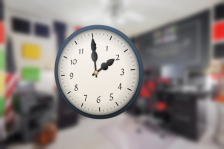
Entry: h=2 m=0
